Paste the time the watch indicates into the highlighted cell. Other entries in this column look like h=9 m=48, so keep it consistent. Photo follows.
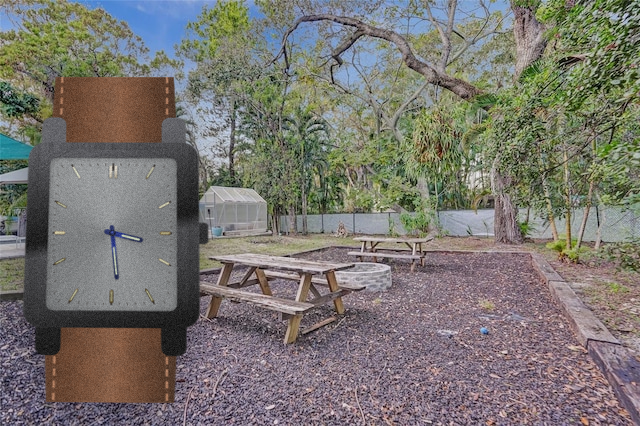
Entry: h=3 m=29
